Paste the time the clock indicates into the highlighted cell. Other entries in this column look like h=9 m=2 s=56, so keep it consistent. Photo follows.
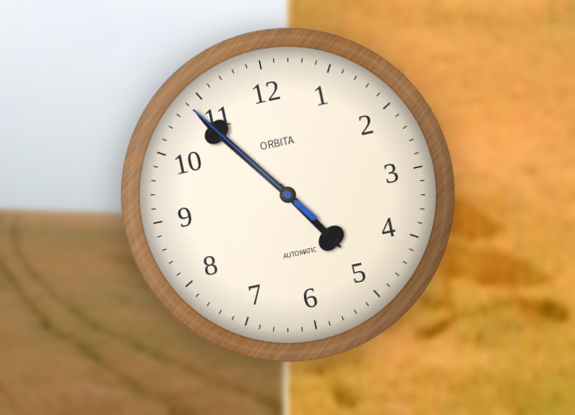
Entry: h=4 m=53 s=54
